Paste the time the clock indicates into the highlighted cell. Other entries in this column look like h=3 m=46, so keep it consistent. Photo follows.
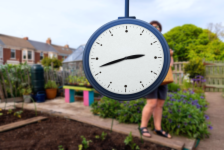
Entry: h=2 m=42
